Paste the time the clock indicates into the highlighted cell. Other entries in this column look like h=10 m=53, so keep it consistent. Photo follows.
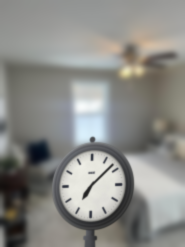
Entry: h=7 m=8
